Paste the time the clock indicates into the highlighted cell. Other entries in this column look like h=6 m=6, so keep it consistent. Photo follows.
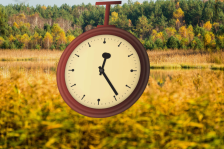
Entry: h=12 m=24
